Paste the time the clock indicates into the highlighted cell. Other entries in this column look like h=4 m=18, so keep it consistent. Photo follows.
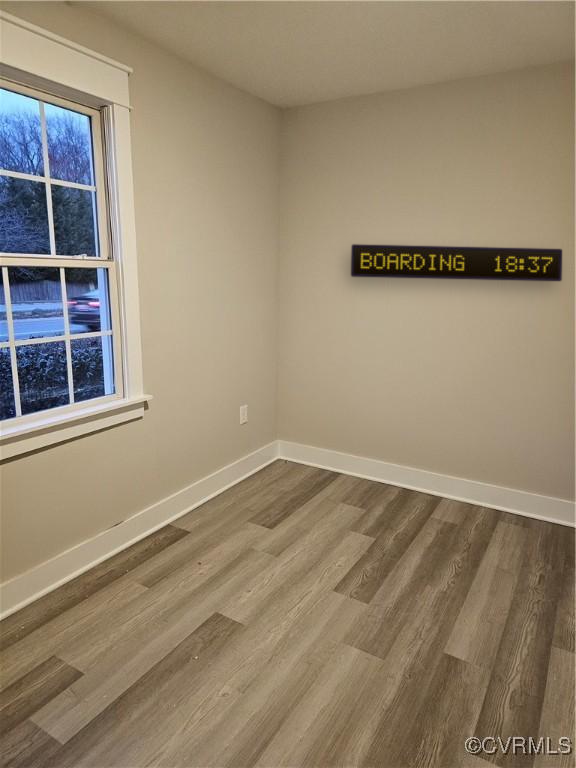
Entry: h=18 m=37
